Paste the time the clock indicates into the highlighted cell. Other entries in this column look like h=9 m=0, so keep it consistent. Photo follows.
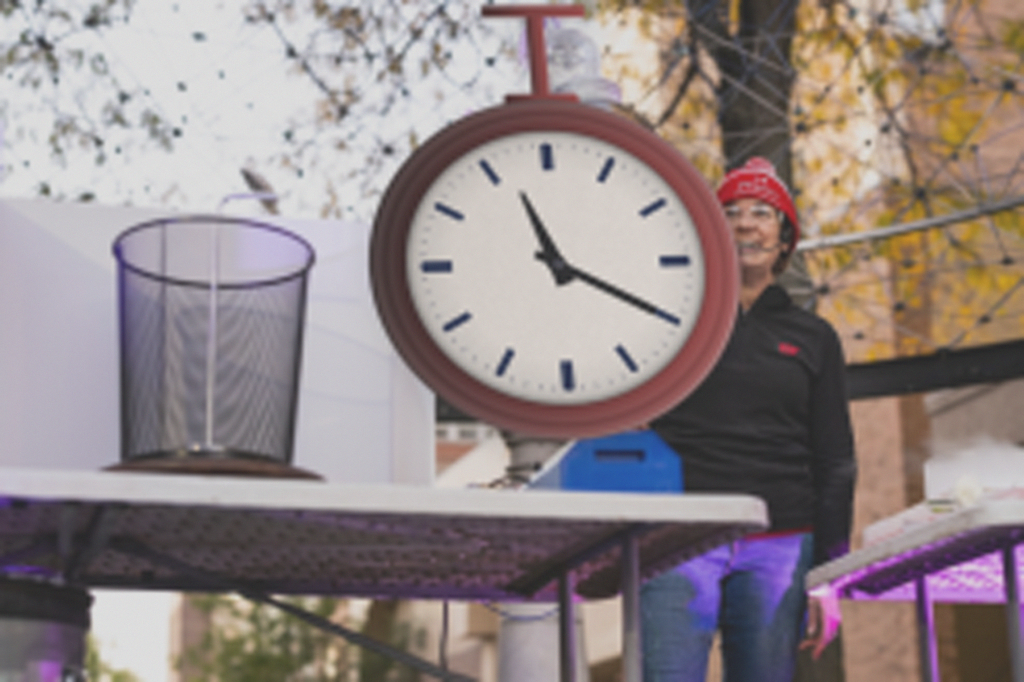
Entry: h=11 m=20
